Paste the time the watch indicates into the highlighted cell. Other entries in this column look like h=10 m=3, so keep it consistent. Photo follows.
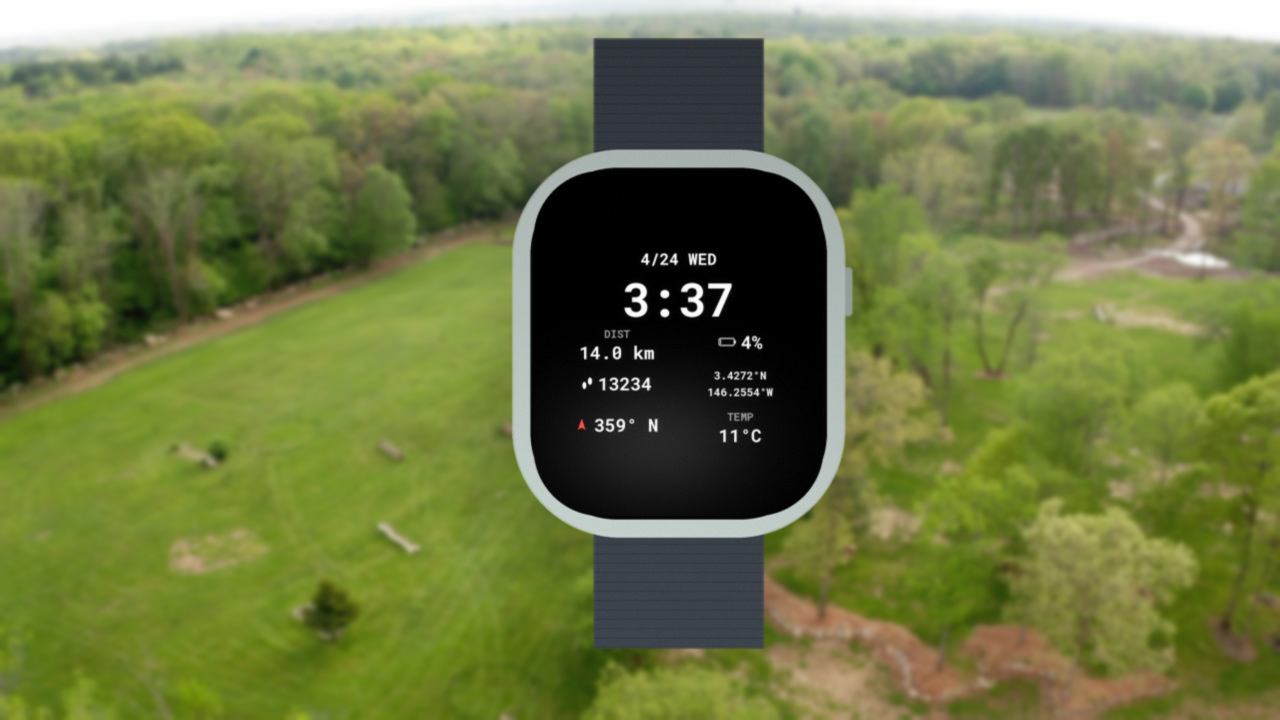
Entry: h=3 m=37
